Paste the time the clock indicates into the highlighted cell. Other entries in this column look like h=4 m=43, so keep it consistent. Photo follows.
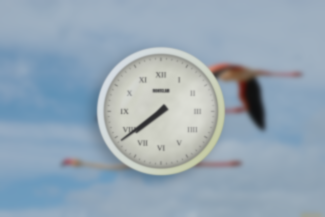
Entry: h=7 m=39
